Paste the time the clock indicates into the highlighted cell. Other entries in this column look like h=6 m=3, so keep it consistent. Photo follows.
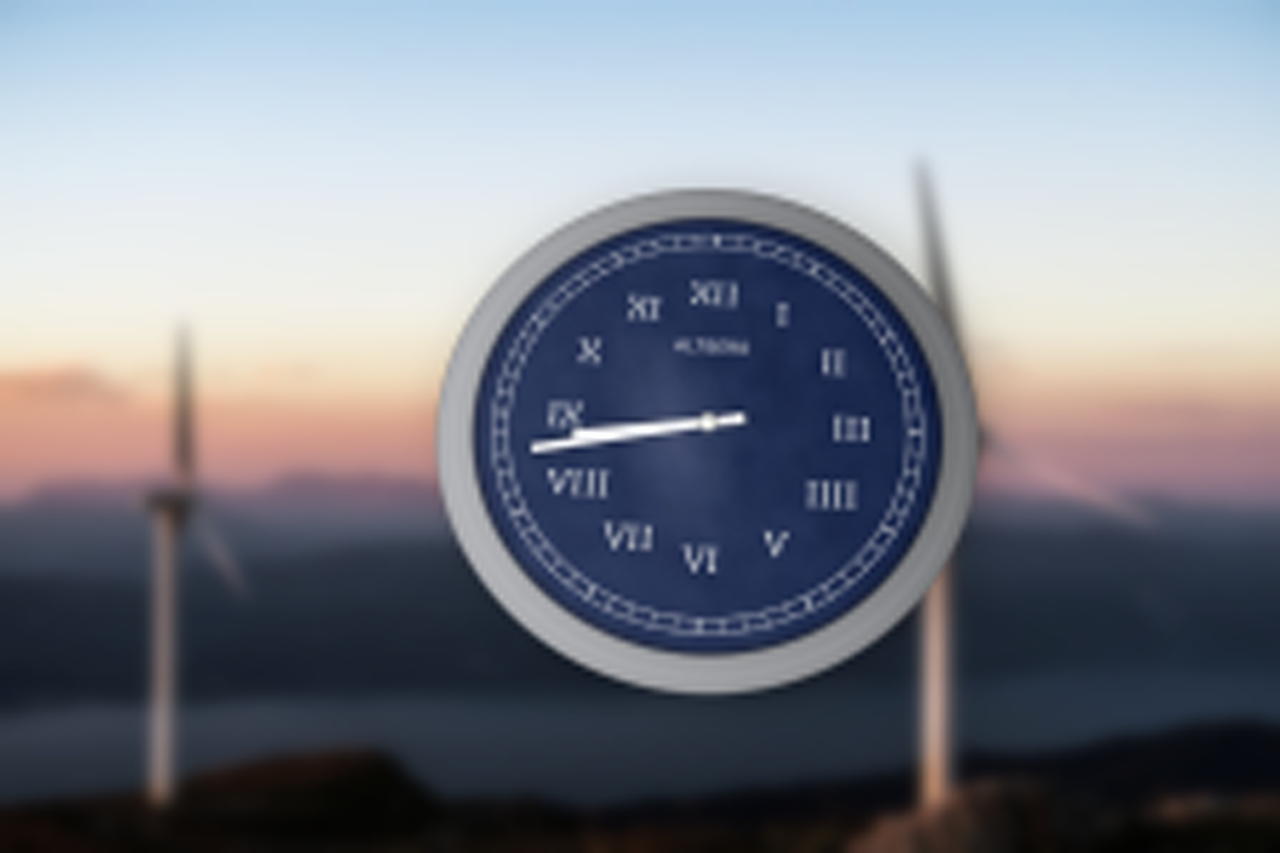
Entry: h=8 m=43
